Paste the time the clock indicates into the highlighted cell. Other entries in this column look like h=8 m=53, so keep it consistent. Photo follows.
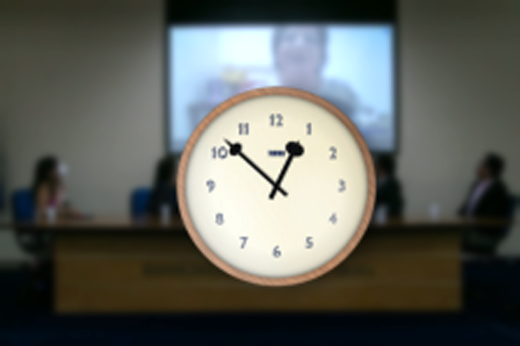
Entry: h=12 m=52
